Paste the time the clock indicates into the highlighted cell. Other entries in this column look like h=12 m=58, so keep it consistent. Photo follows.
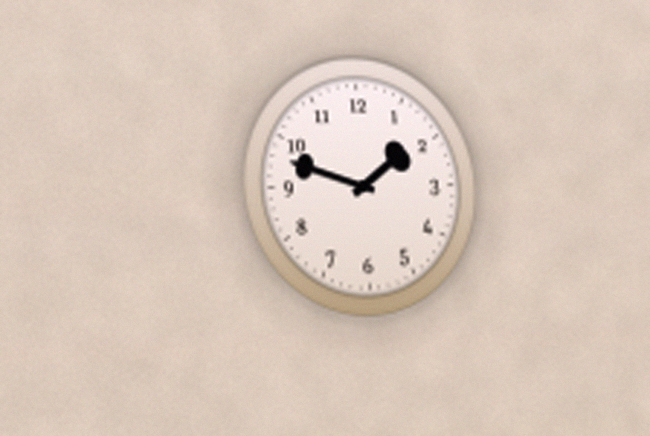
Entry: h=1 m=48
